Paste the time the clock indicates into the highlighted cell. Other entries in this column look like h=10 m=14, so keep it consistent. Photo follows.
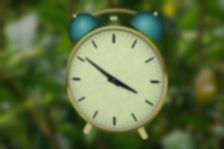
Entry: h=3 m=51
